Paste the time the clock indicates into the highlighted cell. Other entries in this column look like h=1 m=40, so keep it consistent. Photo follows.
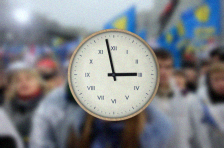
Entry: h=2 m=58
